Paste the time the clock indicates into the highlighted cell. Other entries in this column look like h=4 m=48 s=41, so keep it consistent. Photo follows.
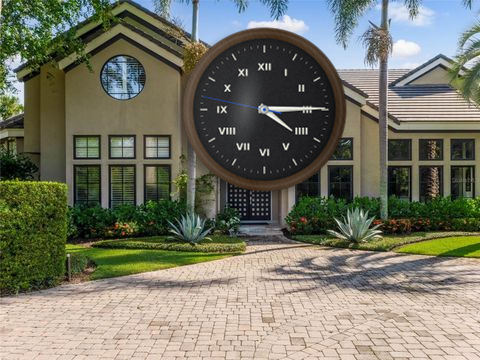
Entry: h=4 m=14 s=47
